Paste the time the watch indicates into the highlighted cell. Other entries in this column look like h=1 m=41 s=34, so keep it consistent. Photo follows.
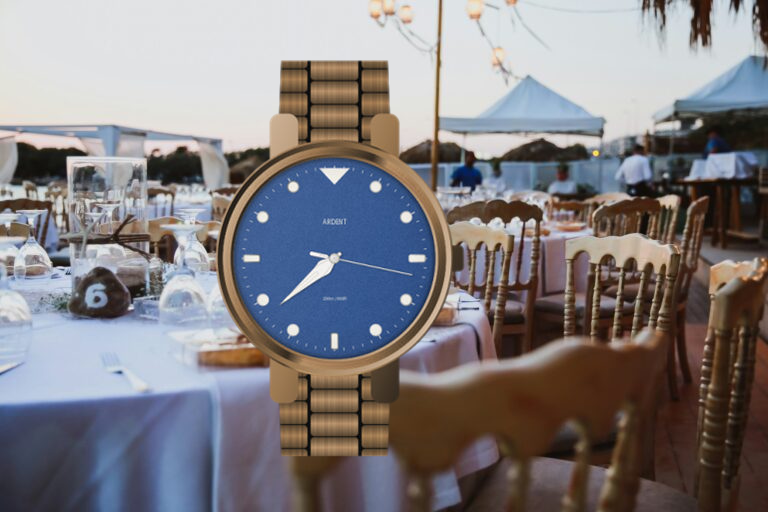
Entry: h=7 m=38 s=17
